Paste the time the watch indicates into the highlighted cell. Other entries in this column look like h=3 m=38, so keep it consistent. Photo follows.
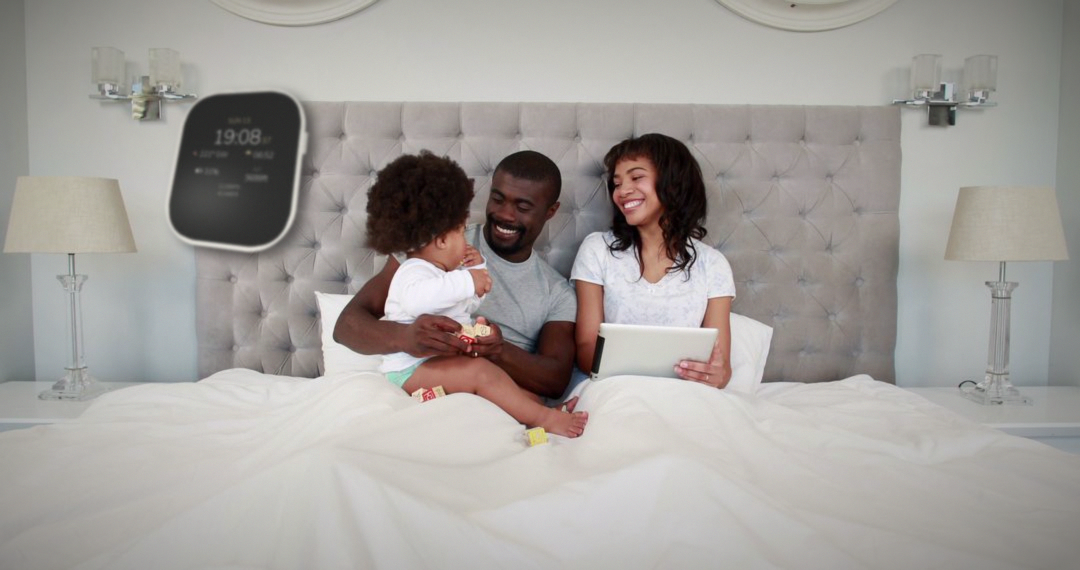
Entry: h=19 m=8
